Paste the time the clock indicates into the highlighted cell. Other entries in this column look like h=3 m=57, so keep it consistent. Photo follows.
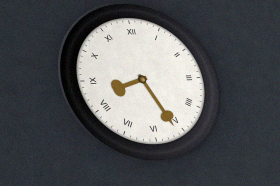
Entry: h=8 m=26
